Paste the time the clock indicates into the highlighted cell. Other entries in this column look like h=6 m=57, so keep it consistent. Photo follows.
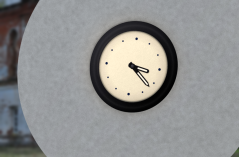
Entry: h=3 m=22
